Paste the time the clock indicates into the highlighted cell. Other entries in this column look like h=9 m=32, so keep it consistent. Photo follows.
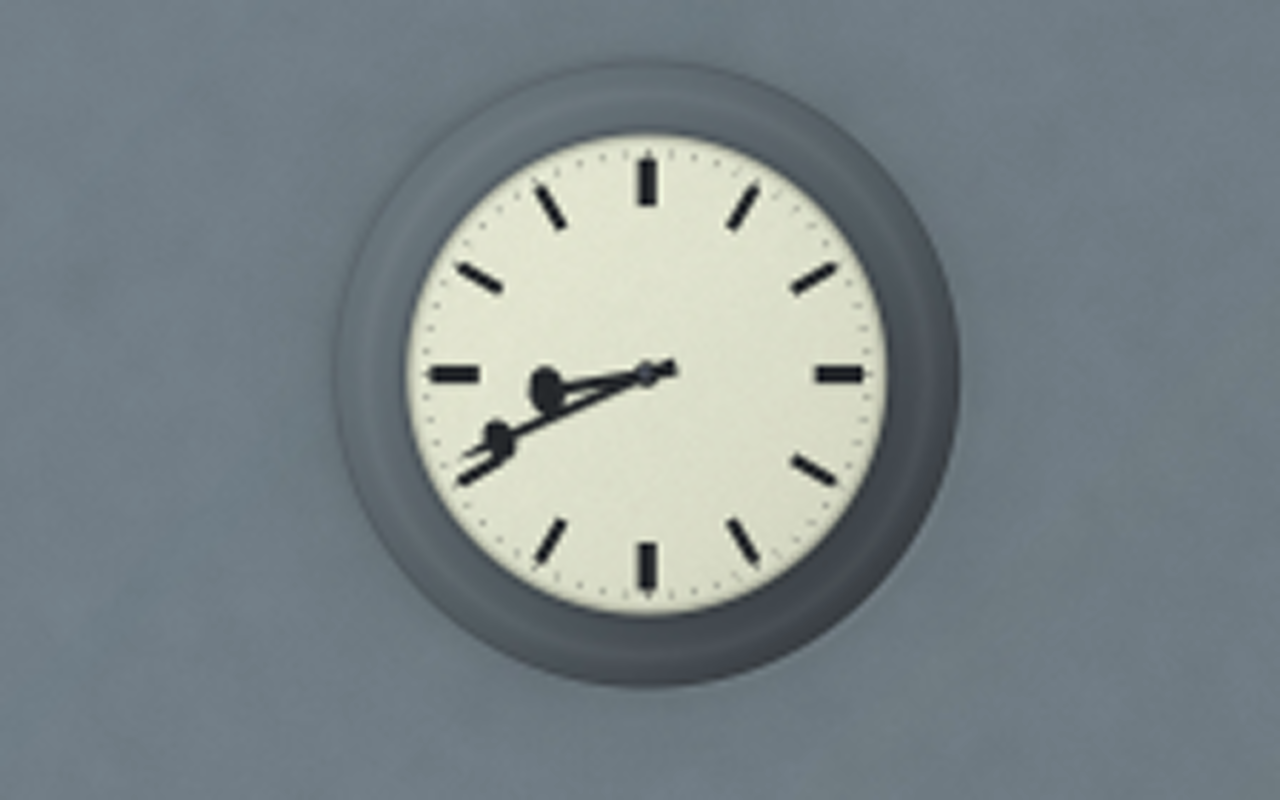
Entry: h=8 m=41
